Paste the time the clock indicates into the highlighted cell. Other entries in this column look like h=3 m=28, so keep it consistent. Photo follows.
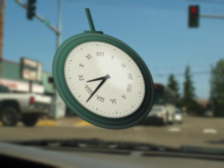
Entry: h=8 m=38
